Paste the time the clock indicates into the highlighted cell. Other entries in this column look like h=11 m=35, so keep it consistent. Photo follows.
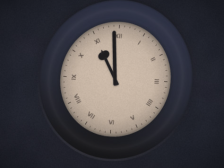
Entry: h=10 m=59
